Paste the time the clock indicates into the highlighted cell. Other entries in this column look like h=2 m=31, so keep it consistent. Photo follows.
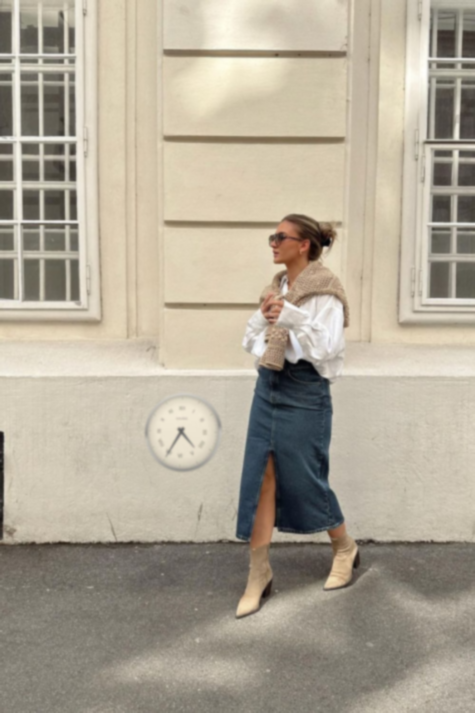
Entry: h=4 m=35
